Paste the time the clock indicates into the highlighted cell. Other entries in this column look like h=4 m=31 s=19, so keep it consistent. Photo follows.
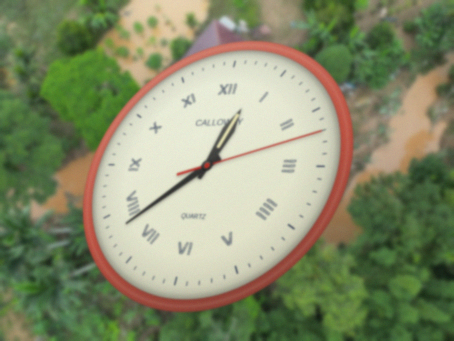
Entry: h=12 m=38 s=12
